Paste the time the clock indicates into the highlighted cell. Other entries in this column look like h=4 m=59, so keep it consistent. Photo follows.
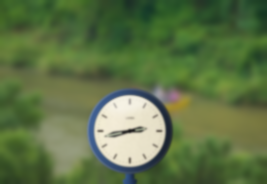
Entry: h=2 m=43
